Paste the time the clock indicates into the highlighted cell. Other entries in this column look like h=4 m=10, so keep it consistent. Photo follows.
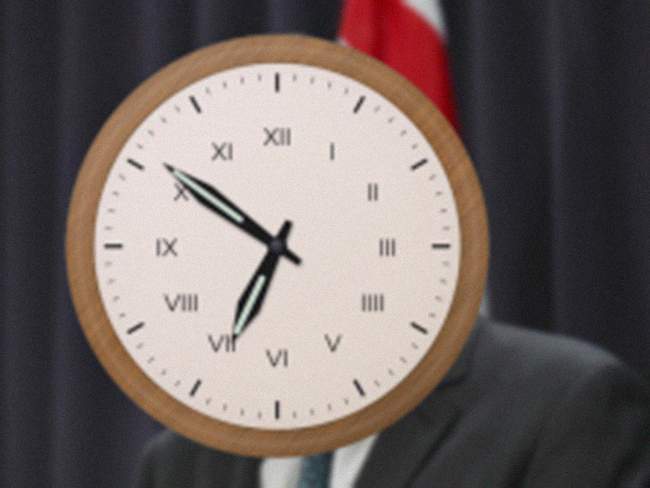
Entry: h=6 m=51
